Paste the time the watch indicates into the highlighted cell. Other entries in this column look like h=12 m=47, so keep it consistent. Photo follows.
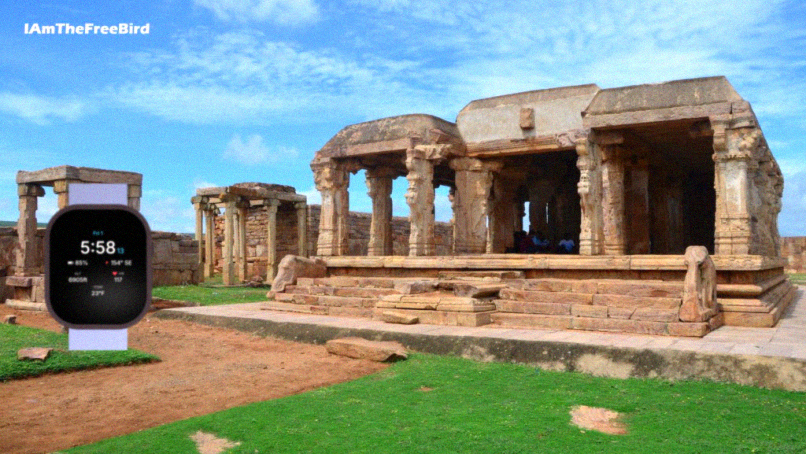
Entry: h=5 m=58
